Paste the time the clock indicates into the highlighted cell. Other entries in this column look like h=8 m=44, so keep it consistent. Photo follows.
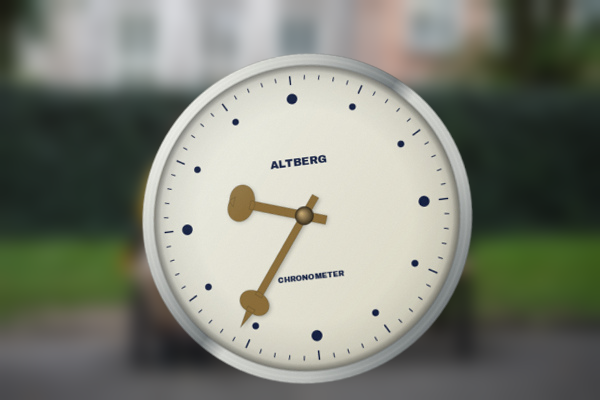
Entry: h=9 m=36
